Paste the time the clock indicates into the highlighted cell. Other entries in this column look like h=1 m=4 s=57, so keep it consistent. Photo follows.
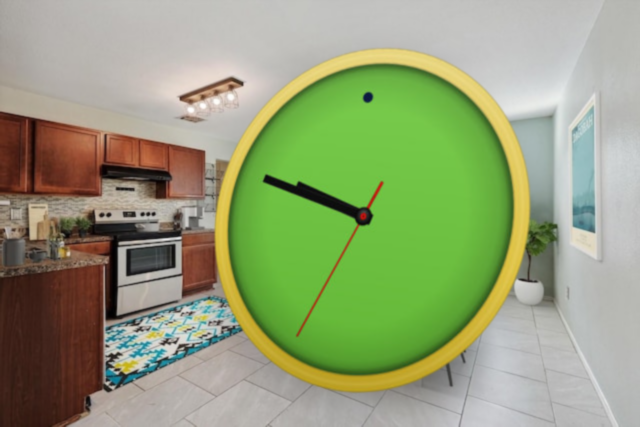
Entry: h=9 m=48 s=35
